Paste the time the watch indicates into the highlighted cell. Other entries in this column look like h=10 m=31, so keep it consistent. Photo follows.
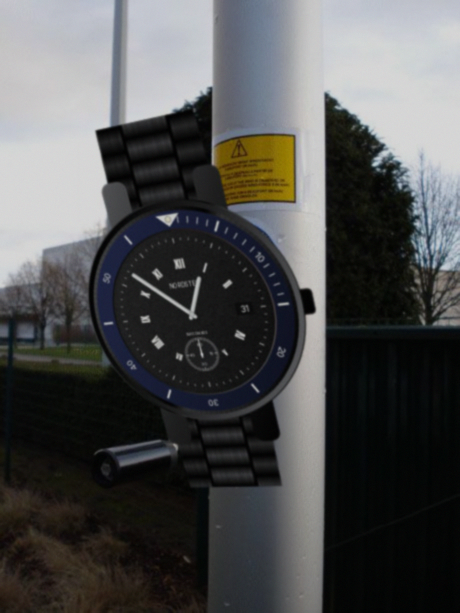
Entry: h=12 m=52
